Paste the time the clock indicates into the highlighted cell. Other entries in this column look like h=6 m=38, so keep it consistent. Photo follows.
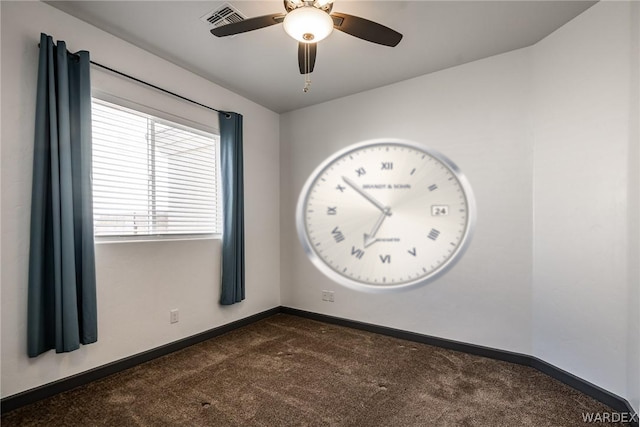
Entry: h=6 m=52
